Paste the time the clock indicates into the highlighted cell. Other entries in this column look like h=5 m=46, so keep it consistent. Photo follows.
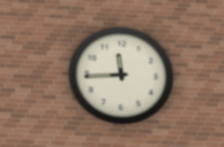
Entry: h=11 m=44
